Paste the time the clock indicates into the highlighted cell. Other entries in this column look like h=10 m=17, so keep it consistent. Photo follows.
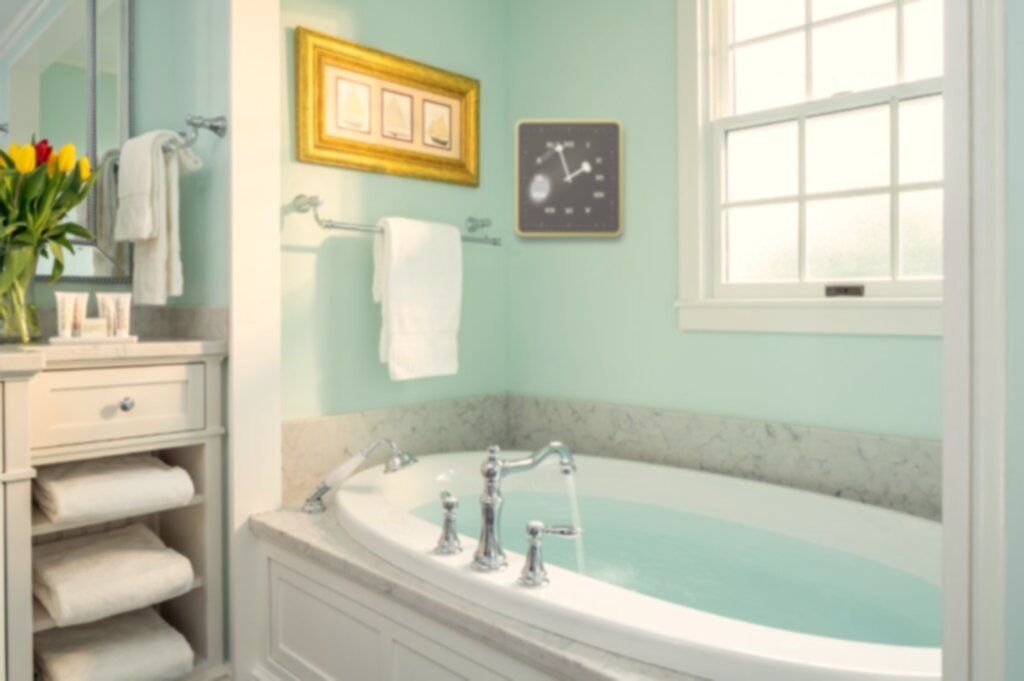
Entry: h=1 m=57
